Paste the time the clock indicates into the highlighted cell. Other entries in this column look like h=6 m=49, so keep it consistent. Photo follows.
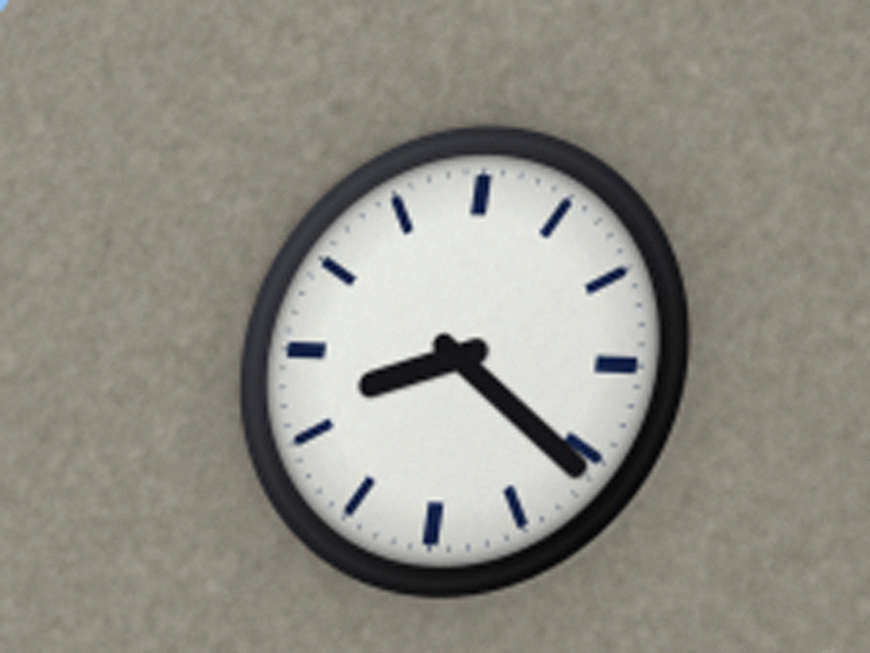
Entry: h=8 m=21
